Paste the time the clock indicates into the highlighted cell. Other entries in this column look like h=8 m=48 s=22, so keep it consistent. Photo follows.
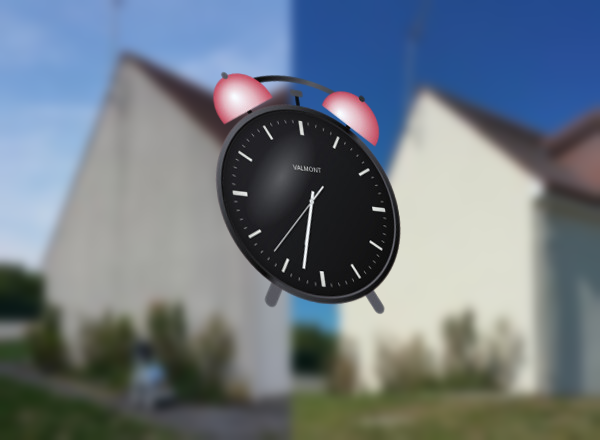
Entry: h=6 m=32 s=37
